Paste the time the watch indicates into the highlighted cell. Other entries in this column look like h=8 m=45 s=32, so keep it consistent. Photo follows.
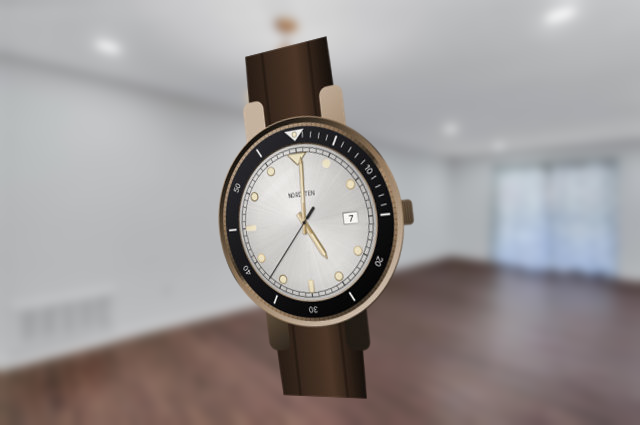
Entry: h=5 m=0 s=37
